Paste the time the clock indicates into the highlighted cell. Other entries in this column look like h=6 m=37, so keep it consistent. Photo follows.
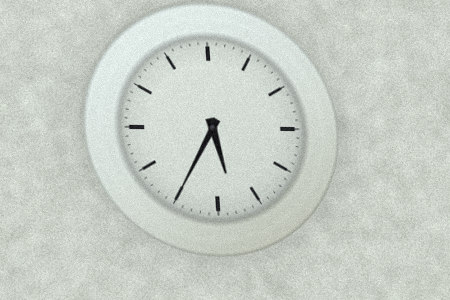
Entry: h=5 m=35
